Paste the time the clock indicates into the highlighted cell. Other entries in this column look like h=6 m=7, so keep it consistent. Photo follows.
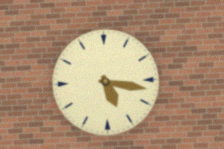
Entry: h=5 m=17
